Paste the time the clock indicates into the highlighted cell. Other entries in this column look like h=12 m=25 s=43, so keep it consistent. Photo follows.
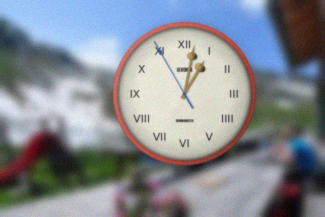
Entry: h=1 m=1 s=55
